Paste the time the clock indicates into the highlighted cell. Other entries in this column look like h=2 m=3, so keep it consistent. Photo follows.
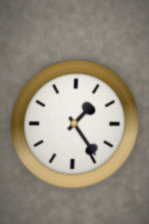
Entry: h=1 m=24
